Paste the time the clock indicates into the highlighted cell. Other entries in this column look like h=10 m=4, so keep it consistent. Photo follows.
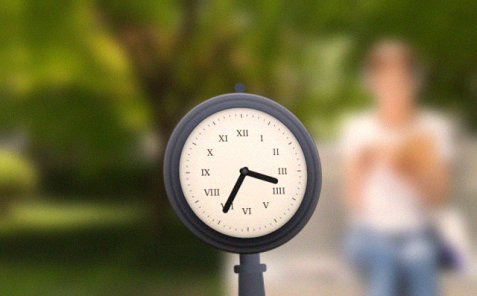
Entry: h=3 m=35
